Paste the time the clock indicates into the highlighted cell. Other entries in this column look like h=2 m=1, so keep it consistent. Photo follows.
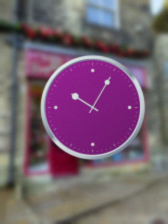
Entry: h=10 m=5
